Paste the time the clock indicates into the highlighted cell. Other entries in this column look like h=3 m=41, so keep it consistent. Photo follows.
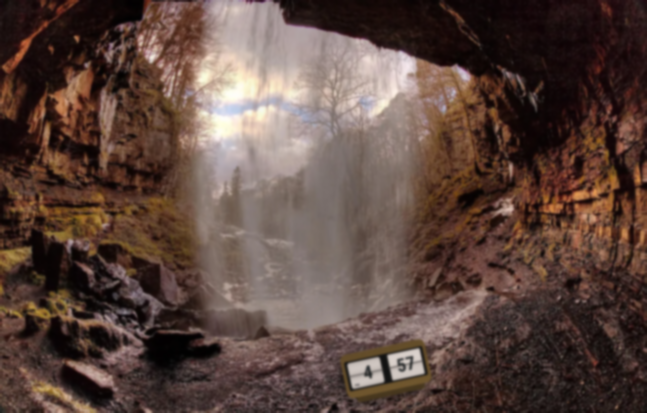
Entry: h=4 m=57
